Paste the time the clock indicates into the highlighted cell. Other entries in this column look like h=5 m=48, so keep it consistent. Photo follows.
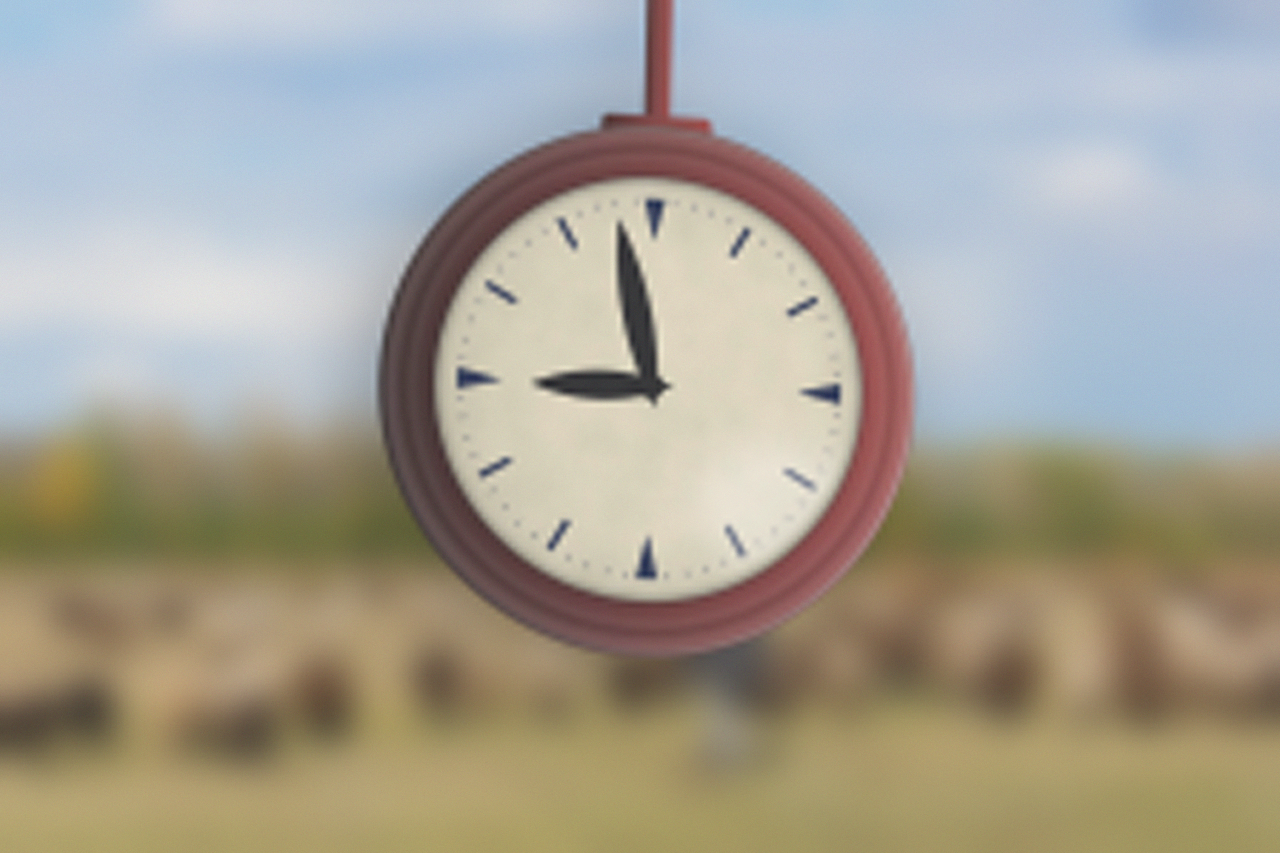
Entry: h=8 m=58
